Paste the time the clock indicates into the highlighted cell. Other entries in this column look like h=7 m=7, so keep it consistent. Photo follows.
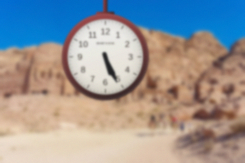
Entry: h=5 m=26
